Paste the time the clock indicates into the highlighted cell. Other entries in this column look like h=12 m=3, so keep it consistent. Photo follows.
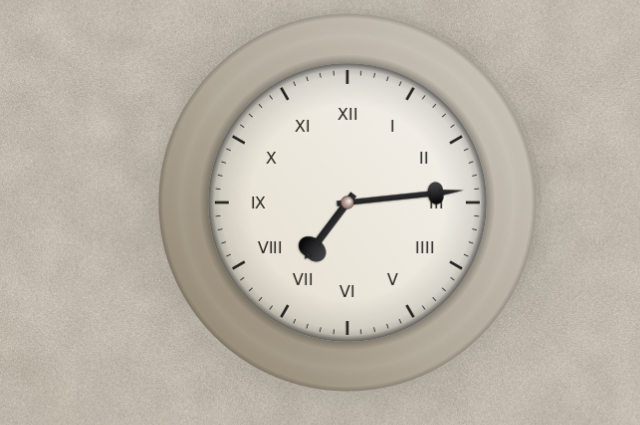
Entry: h=7 m=14
